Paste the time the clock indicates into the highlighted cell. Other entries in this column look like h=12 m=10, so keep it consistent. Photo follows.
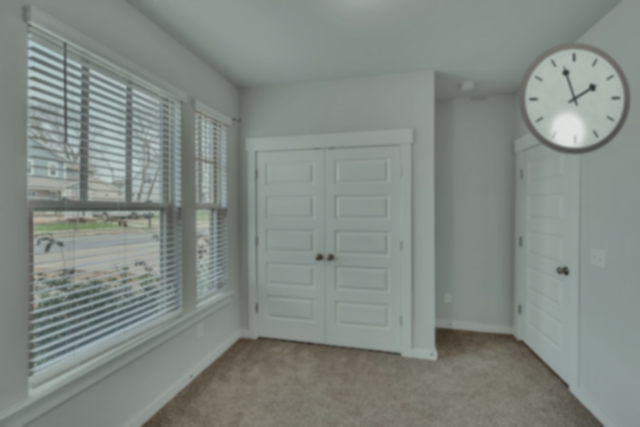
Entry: h=1 m=57
